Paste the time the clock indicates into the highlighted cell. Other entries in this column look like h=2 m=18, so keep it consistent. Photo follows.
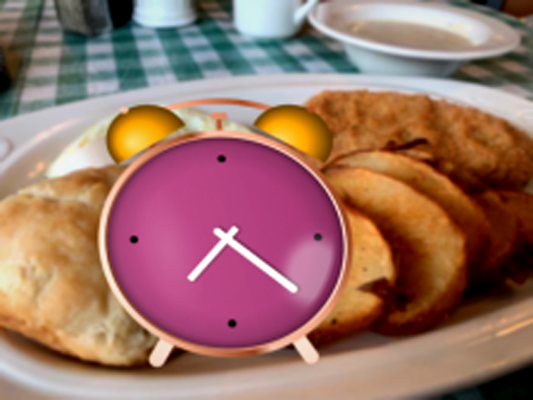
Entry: h=7 m=22
